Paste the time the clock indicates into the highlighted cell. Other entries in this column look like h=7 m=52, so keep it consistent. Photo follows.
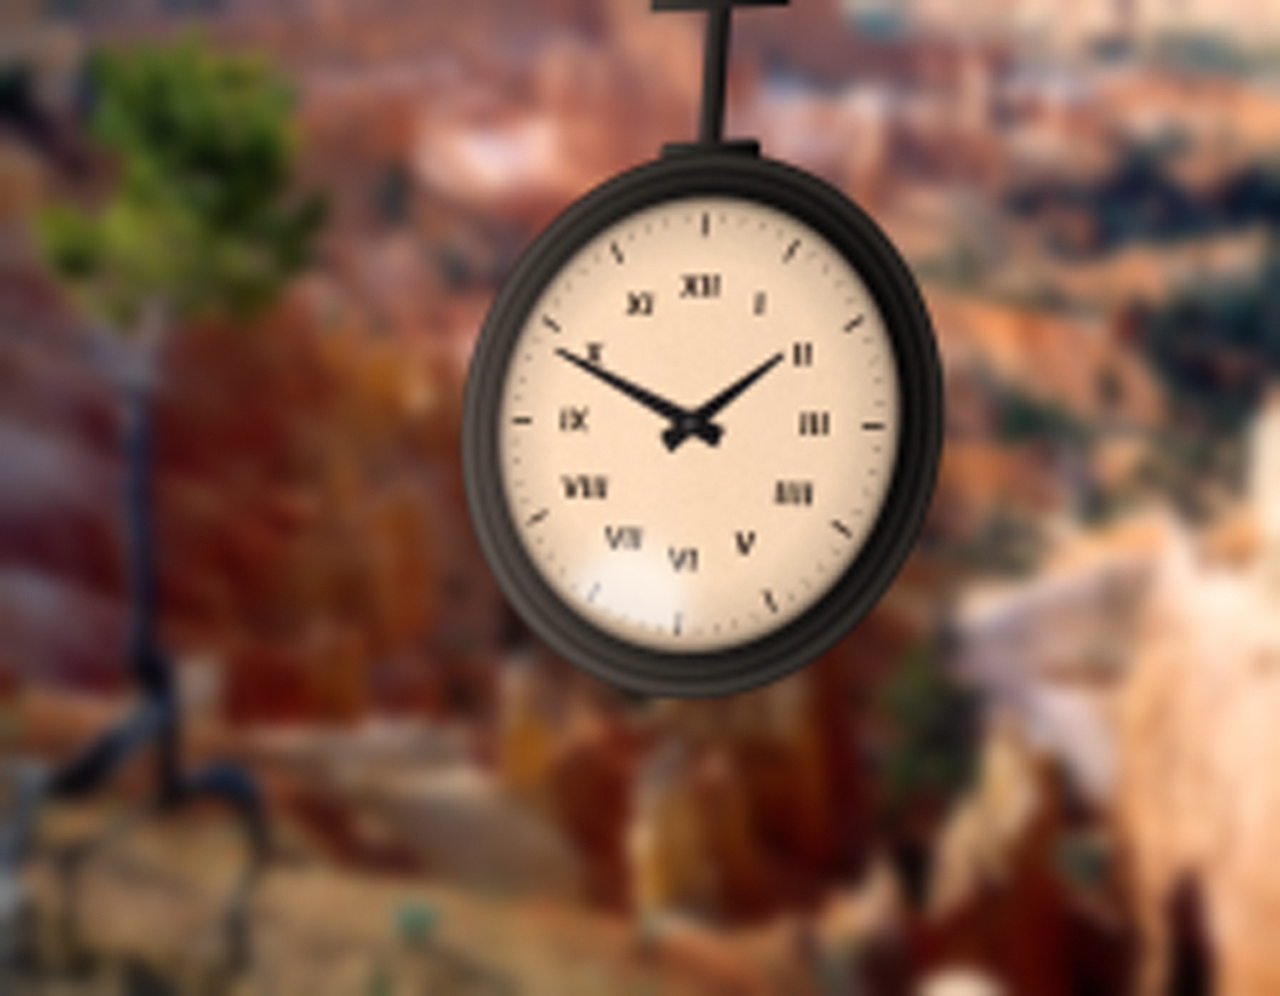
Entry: h=1 m=49
